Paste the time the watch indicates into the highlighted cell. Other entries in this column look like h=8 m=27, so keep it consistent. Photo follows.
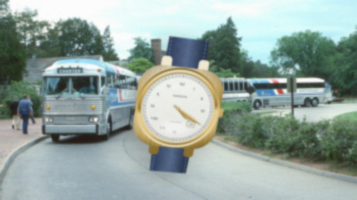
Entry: h=4 m=20
